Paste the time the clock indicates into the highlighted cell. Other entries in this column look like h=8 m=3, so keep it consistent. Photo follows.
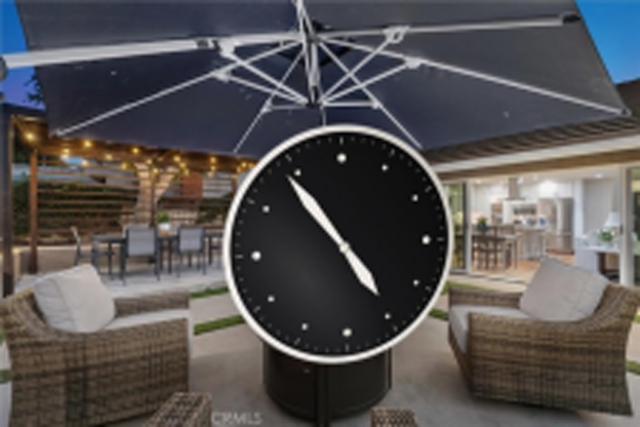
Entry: h=4 m=54
